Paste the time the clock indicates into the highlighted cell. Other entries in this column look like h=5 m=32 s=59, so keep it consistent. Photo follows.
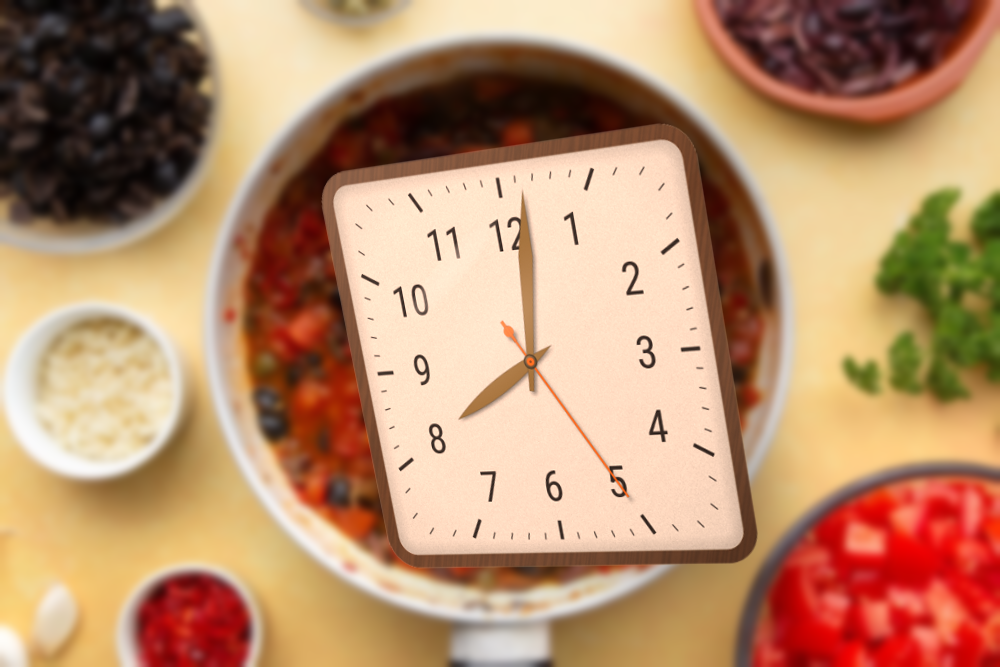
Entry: h=8 m=1 s=25
